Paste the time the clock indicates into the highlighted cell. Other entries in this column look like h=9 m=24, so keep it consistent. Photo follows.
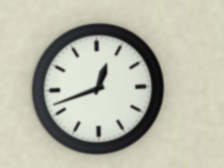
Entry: h=12 m=42
